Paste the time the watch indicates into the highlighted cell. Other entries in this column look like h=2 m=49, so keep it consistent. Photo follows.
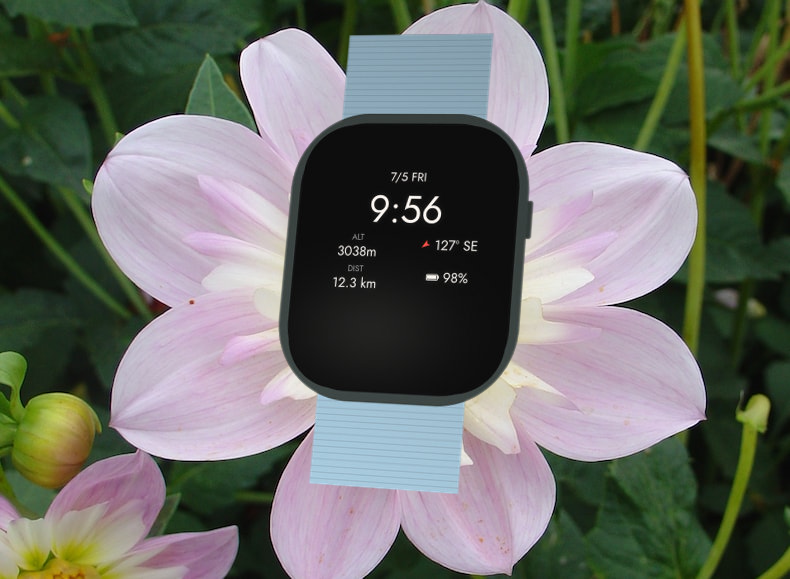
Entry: h=9 m=56
